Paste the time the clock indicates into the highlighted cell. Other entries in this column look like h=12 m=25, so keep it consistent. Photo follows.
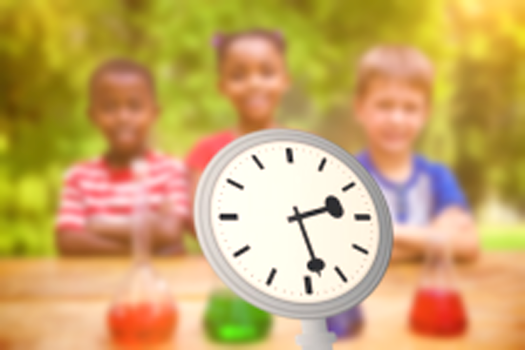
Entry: h=2 m=28
